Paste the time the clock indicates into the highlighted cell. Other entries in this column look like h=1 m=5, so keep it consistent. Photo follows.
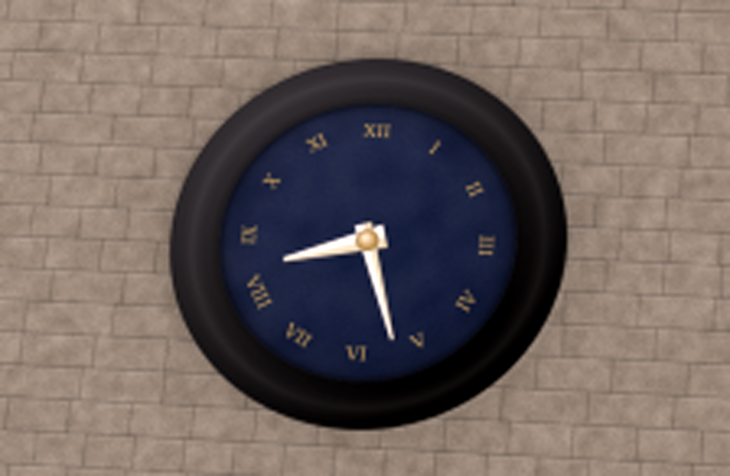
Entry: h=8 m=27
